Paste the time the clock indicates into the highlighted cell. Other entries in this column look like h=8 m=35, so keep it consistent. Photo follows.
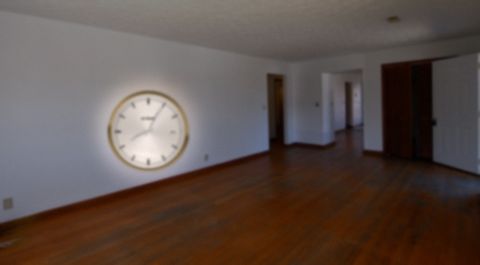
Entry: h=8 m=5
